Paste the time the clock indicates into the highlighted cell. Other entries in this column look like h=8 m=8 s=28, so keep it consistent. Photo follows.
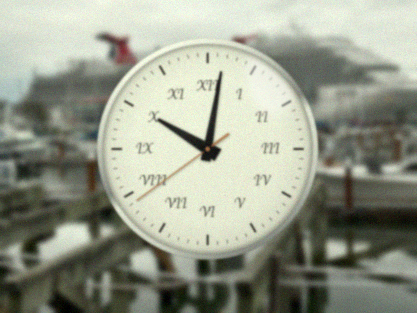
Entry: h=10 m=1 s=39
